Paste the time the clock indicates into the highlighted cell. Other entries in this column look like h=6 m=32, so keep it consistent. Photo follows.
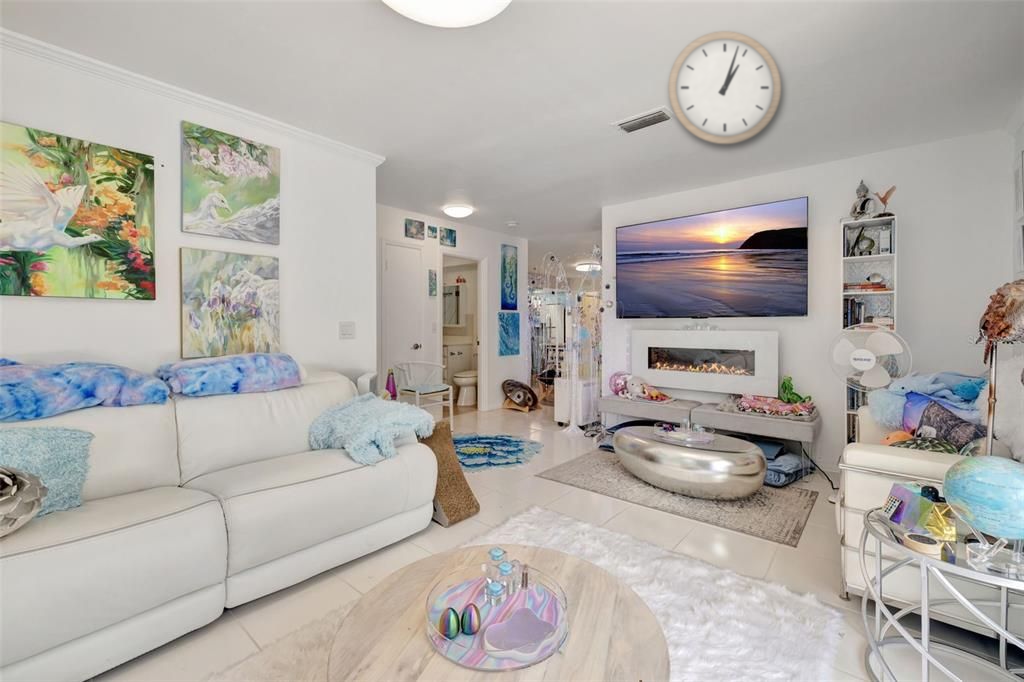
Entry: h=1 m=3
